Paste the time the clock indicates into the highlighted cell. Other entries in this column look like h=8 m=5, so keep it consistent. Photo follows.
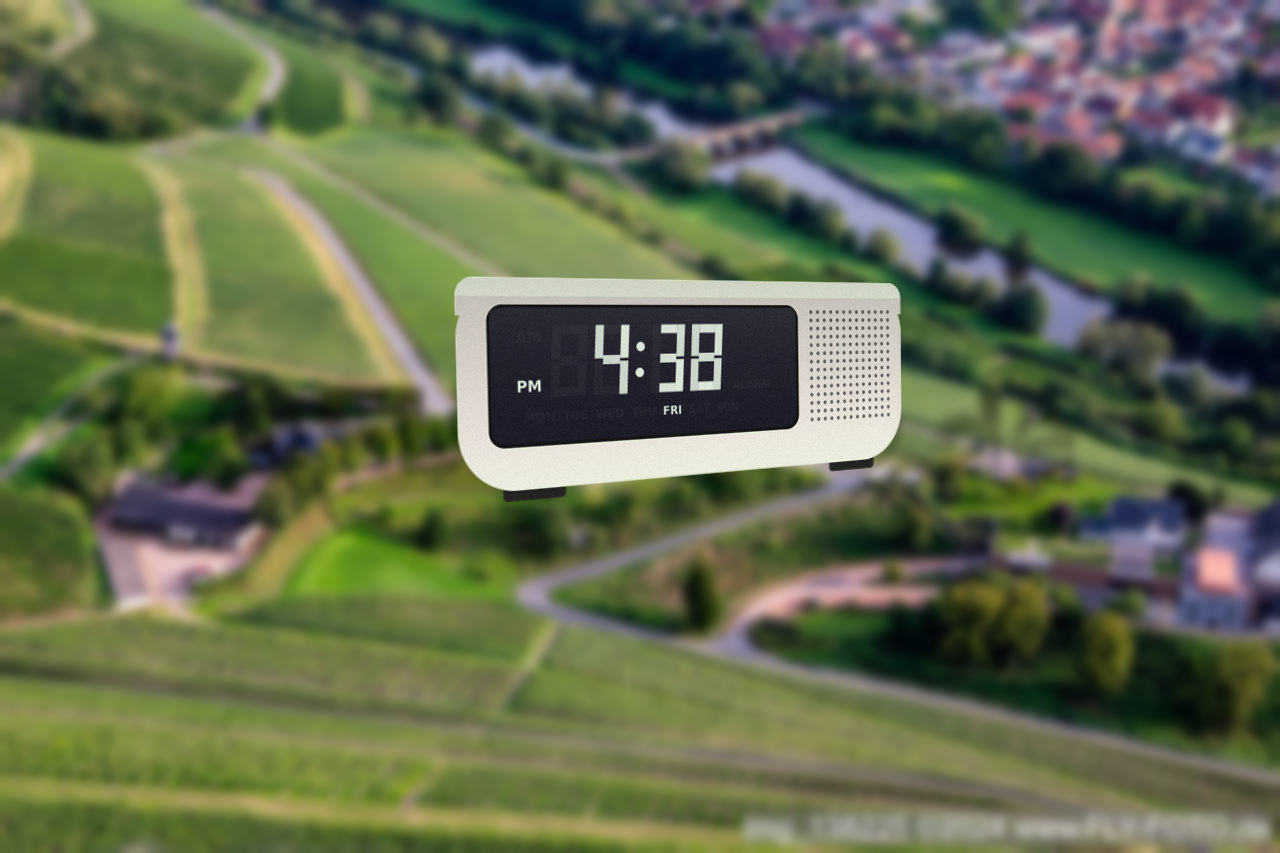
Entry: h=4 m=38
